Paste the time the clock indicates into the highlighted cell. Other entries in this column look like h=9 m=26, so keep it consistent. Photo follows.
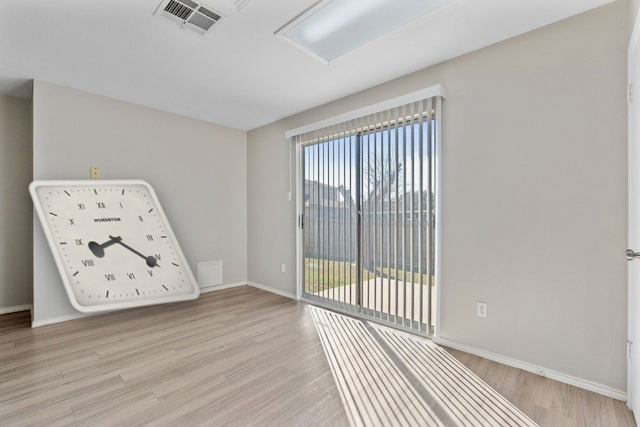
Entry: h=8 m=22
